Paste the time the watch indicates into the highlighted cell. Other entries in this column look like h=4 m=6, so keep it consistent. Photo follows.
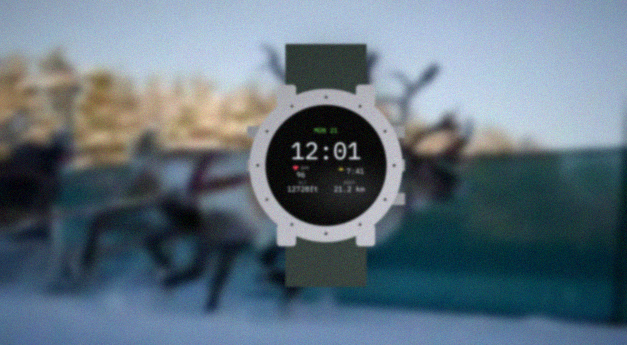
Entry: h=12 m=1
